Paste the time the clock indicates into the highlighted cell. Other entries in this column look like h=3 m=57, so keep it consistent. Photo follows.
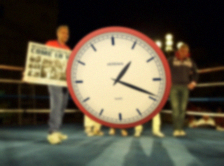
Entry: h=1 m=19
